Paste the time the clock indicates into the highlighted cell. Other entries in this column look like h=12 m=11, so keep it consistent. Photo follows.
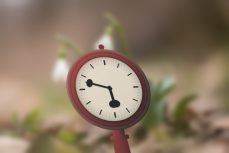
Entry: h=5 m=48
